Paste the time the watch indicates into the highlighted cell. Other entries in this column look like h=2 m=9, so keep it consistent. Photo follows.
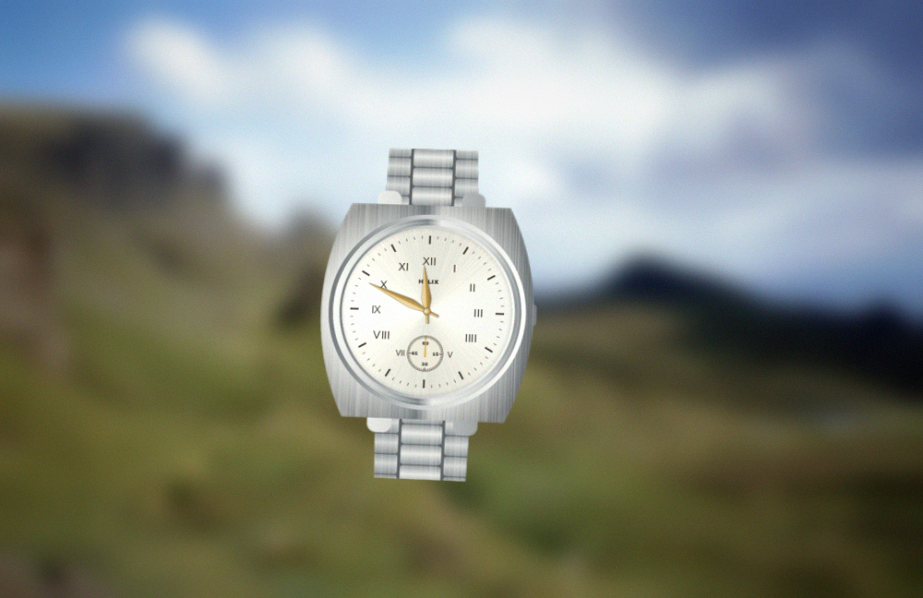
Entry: h=11 m=49
